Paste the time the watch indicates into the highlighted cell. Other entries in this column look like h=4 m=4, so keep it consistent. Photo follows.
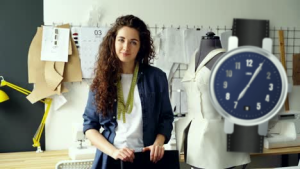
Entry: h=7 m=5
